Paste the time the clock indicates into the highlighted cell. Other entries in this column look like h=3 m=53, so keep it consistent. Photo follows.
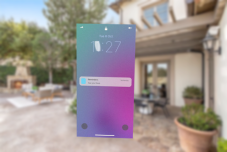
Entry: h=11 m=27
